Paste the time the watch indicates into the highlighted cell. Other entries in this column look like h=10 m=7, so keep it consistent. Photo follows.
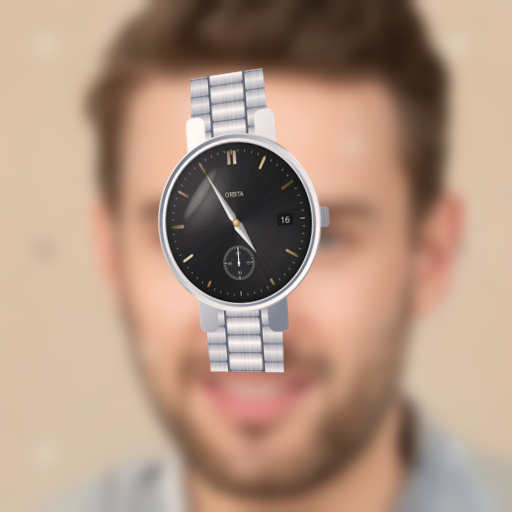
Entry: h=4 m=55
